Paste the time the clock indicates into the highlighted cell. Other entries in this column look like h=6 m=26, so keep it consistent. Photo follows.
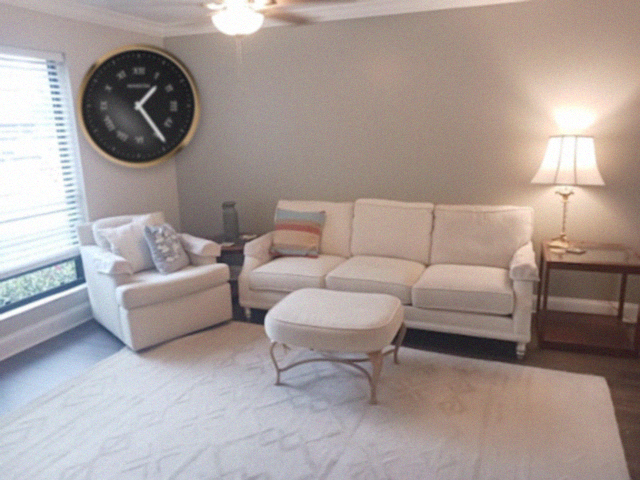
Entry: h=1 m=24
